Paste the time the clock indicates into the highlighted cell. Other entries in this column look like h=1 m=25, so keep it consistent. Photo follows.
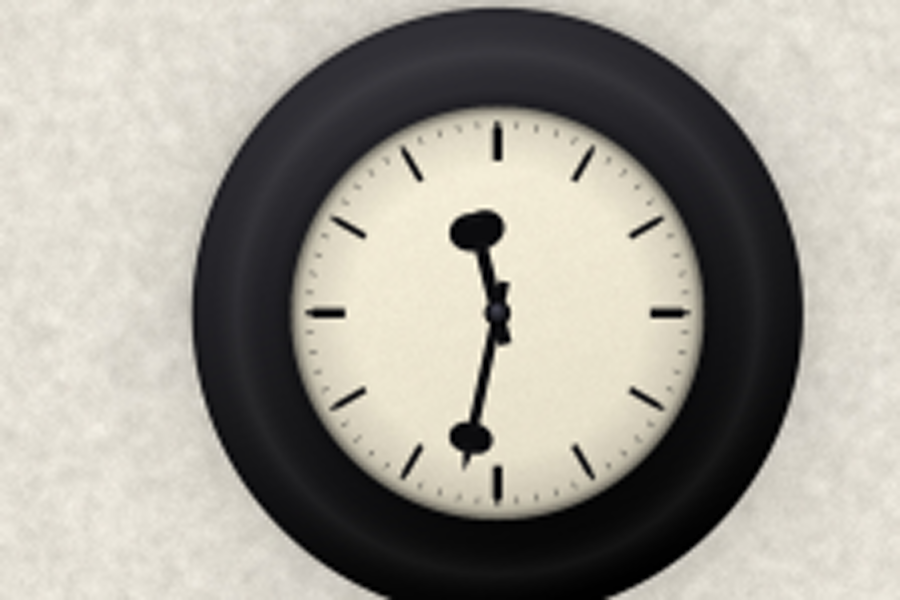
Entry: h=11 m=32
